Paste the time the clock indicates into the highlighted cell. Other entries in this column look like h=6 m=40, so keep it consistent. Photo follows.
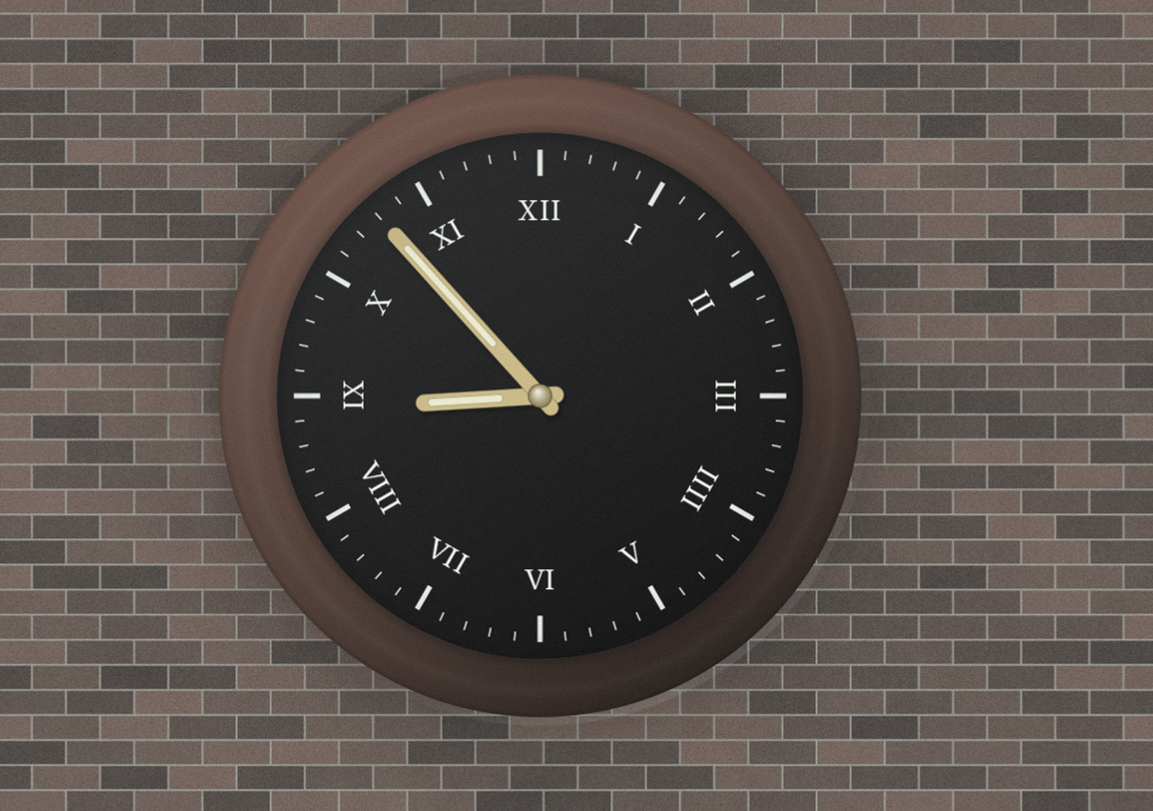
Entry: h=8 m=53
